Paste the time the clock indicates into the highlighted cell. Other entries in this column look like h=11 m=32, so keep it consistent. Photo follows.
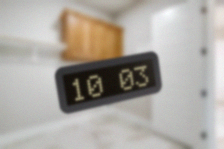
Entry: h=10 m=3
